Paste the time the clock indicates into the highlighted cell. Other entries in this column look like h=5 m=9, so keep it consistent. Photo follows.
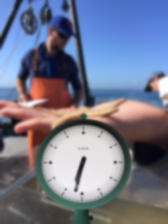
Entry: h=6 m=32
